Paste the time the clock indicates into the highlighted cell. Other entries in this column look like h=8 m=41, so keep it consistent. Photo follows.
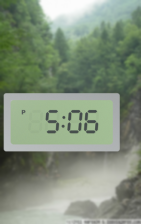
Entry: h=5 m=6
